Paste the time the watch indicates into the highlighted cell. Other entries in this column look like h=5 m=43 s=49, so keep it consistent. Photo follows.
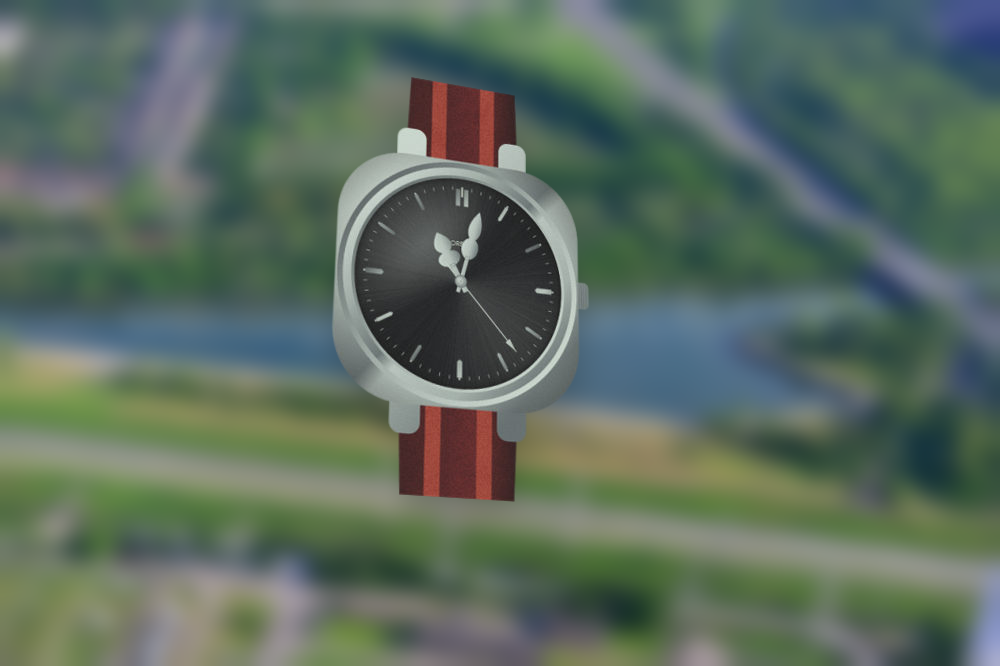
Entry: h=11 m=2 s=23
